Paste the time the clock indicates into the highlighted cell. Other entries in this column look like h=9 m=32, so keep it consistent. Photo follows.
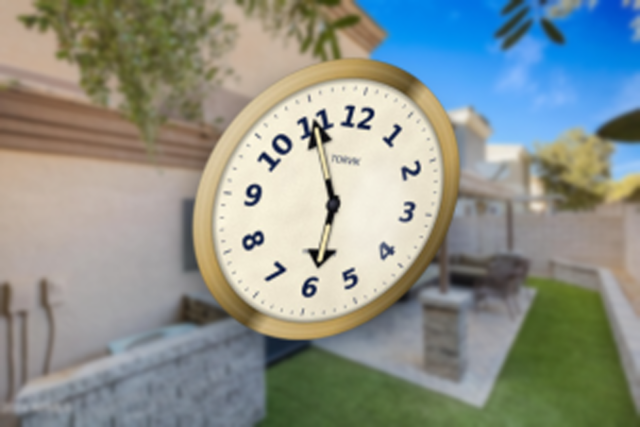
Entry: h=5 m=55
